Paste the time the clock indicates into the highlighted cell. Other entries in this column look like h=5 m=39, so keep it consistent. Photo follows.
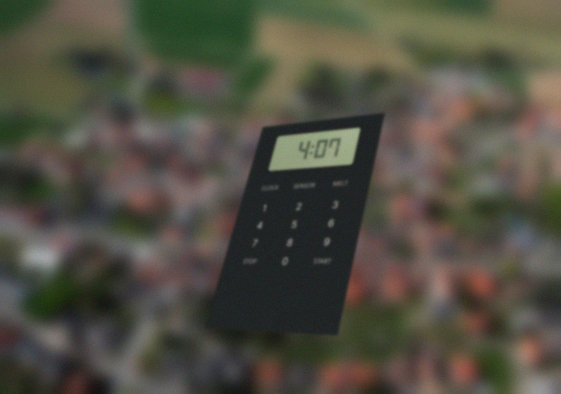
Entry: h=4 m=7
